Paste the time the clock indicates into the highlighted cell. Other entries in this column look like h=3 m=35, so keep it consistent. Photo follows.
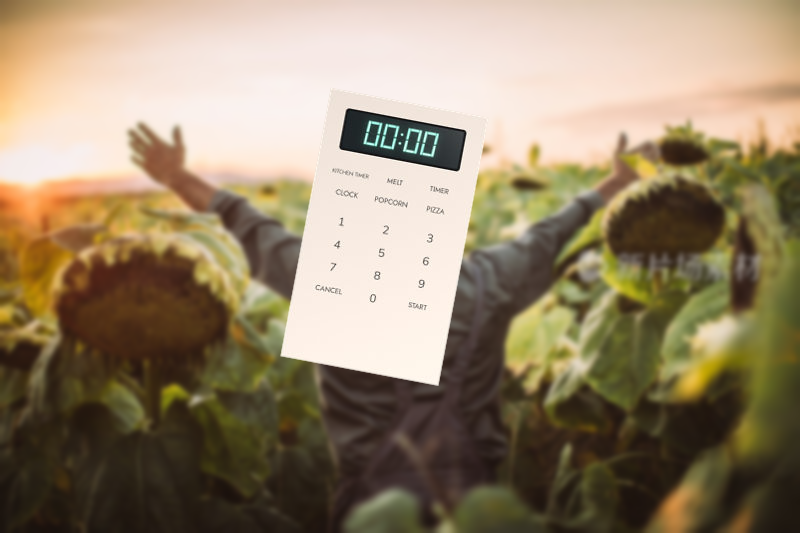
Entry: h=0 m=0
